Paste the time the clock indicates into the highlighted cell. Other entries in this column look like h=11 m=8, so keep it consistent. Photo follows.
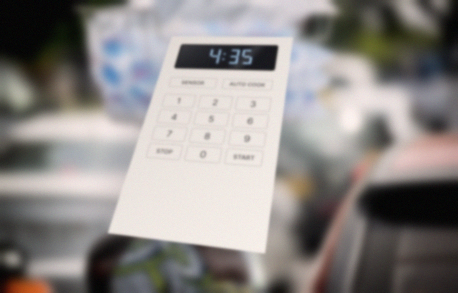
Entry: h=4 m=35
